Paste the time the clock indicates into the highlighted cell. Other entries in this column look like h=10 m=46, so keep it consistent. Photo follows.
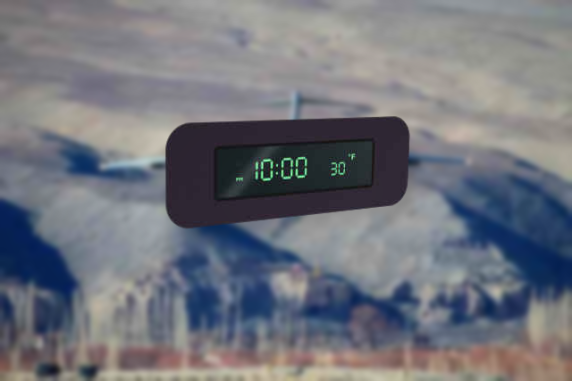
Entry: h=10 m=0
